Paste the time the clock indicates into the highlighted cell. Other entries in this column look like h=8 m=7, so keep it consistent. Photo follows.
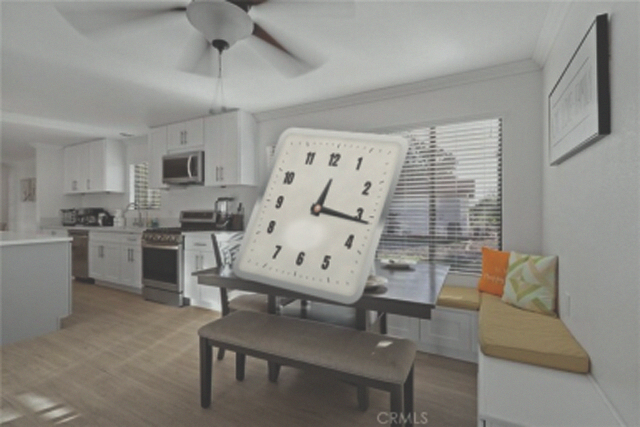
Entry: h=12 m=16
